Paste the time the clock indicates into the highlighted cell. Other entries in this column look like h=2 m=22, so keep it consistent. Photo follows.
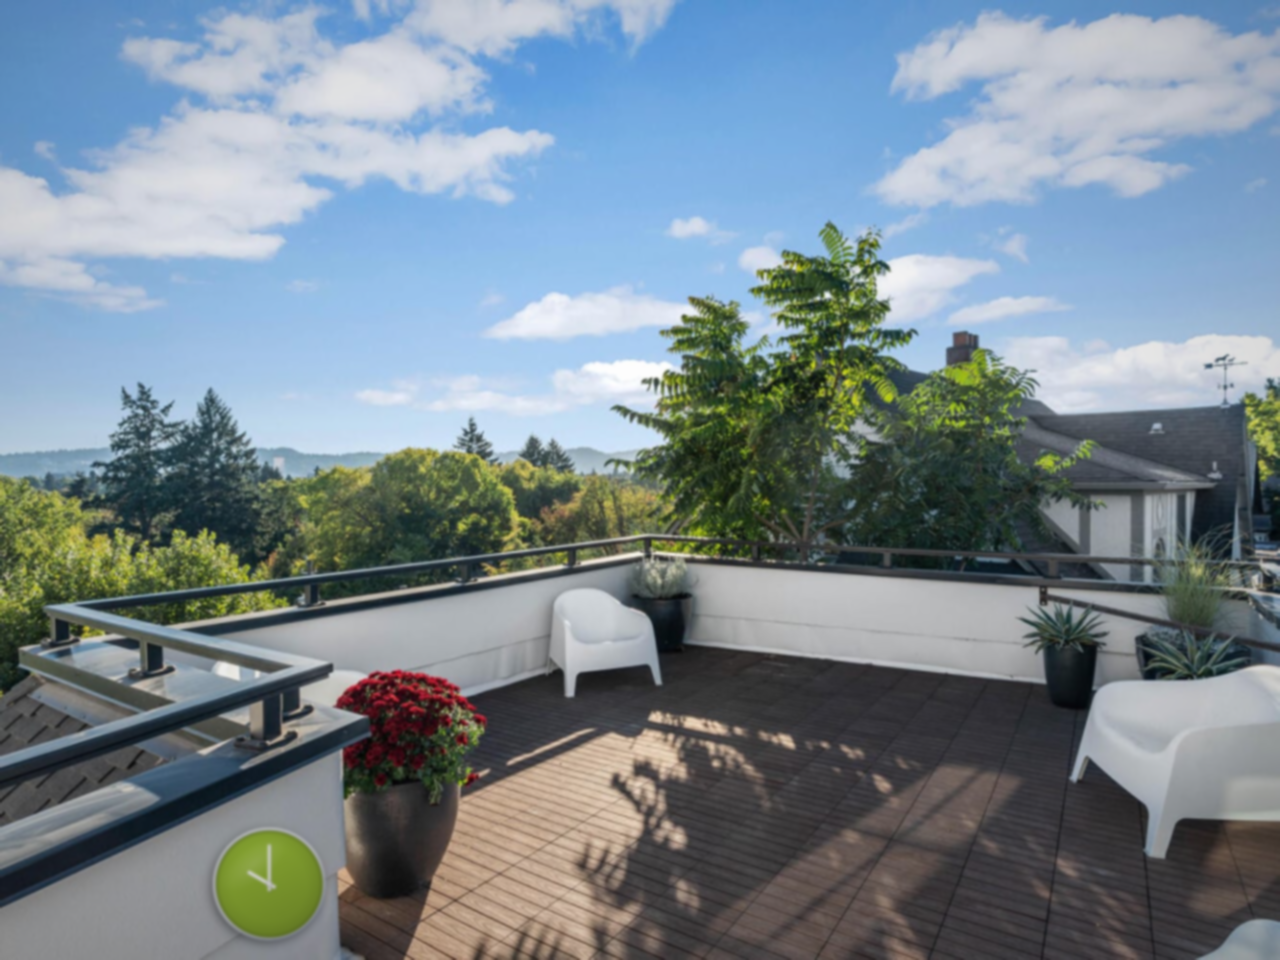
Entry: h=10 m=0
